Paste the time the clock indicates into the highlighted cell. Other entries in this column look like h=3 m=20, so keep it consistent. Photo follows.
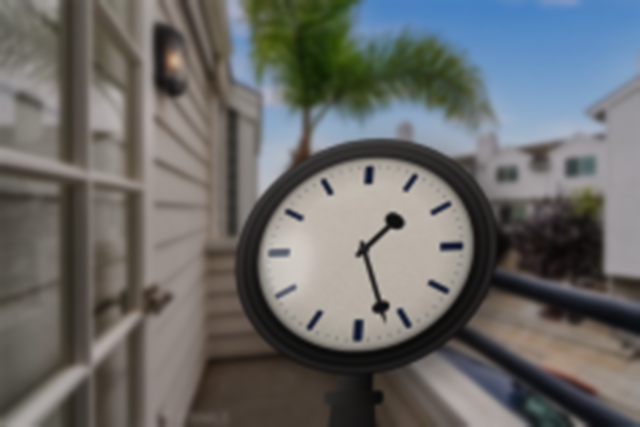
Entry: h=1 m=27
